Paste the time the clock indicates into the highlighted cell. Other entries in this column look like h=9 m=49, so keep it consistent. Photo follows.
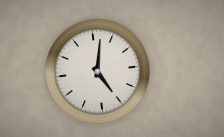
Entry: h=5 m=2
